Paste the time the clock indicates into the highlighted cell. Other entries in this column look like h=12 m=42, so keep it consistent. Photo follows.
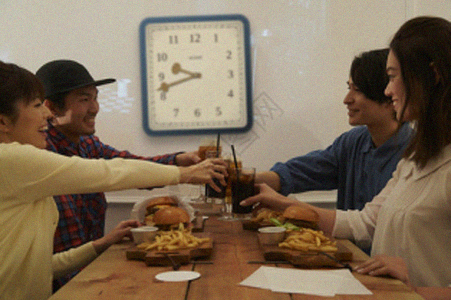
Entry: h=9 m=42
